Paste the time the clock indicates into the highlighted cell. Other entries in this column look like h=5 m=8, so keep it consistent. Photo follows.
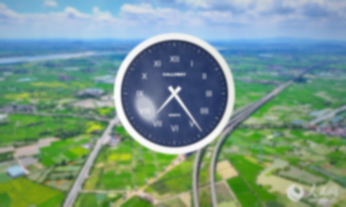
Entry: h=7 m=24
